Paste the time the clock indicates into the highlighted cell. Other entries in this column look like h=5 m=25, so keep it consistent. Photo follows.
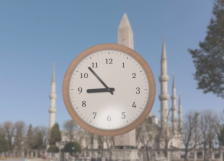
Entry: h=8 m=53
